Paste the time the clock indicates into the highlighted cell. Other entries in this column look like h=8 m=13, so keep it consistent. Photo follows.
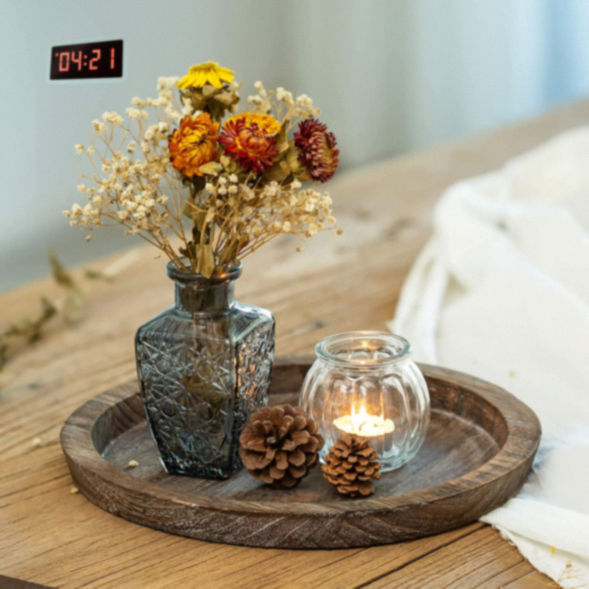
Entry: h=4 m=21
